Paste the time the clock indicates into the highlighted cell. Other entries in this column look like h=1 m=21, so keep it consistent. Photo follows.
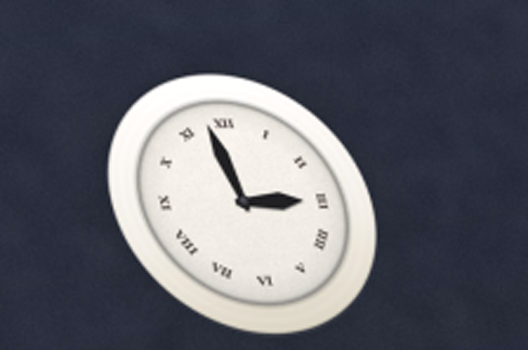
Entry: h=2 m=58
